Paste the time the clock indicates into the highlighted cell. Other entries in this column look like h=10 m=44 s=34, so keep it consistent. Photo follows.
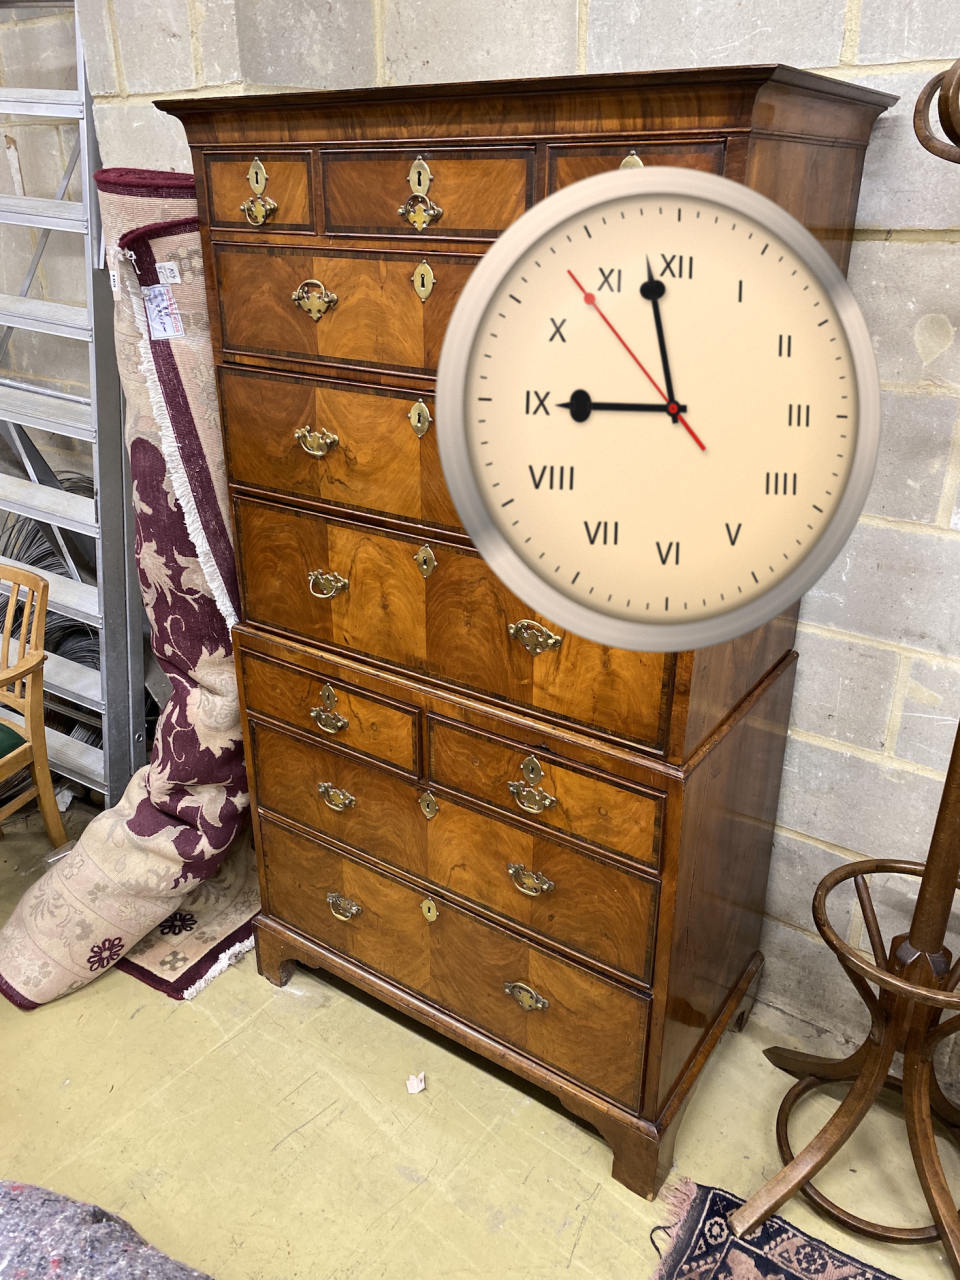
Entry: h=8 m=57 s=53
